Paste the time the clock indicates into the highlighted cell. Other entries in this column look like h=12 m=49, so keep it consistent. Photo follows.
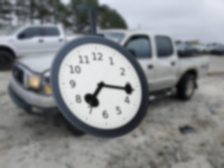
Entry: h=7 m=16
